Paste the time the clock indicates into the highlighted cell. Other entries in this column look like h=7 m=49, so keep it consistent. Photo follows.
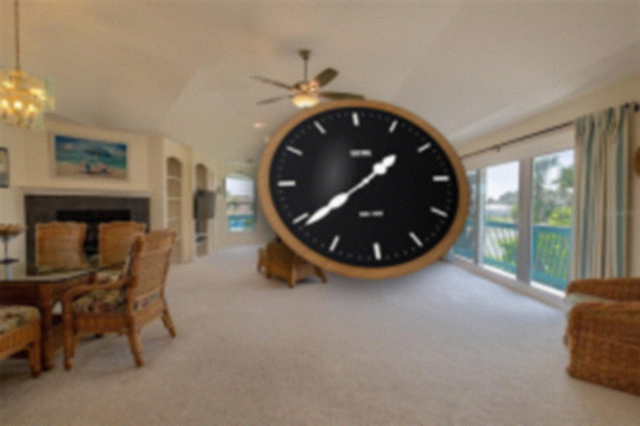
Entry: h=1 m=39
